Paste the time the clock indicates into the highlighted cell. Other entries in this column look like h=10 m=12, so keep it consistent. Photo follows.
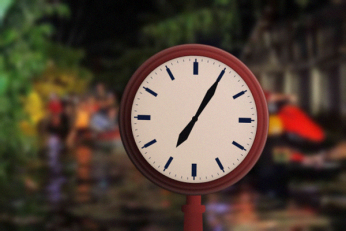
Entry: h=7 m=5
